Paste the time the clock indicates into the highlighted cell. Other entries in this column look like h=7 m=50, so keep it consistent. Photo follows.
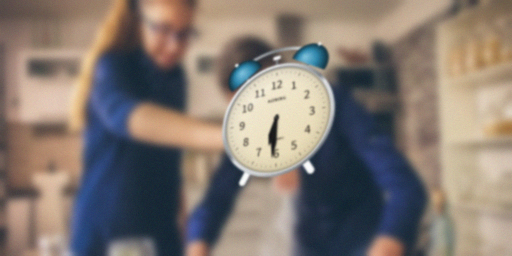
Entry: h=6 m=31
